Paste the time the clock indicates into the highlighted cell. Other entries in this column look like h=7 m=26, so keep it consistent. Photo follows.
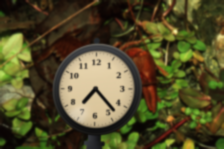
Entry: h=7 m=23
